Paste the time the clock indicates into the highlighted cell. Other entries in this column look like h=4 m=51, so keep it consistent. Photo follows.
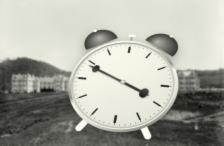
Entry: h=3 m=49
